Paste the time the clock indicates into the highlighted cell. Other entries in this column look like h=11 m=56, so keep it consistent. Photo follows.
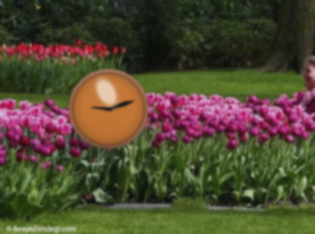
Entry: h=9 m=12
